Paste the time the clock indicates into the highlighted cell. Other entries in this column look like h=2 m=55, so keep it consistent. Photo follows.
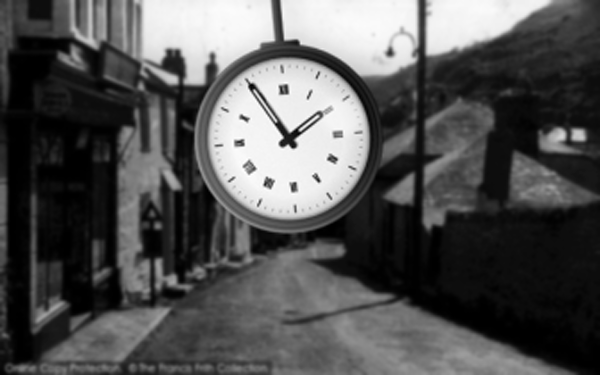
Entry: h=1 m=55
